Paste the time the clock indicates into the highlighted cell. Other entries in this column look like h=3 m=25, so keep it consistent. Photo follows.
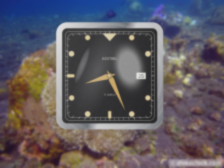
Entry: h=8 m=26
